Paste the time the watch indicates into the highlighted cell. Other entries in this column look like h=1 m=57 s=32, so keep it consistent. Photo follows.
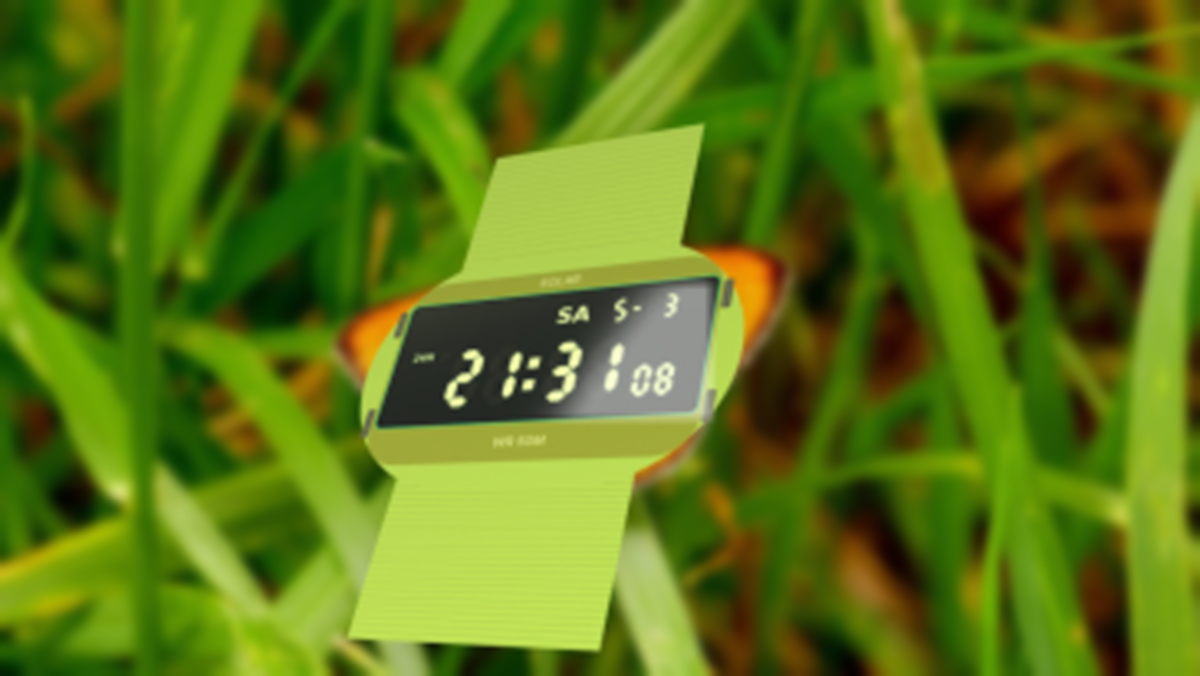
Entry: h=21 m=31 s=8
